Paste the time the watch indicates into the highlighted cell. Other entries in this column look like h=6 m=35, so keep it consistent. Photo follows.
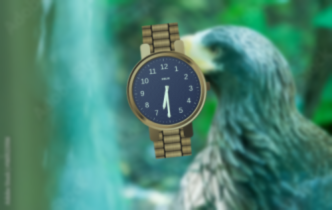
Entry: h=6 m=30
